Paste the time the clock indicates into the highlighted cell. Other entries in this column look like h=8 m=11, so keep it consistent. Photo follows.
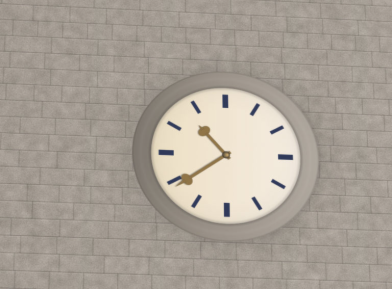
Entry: h=10 m=39
